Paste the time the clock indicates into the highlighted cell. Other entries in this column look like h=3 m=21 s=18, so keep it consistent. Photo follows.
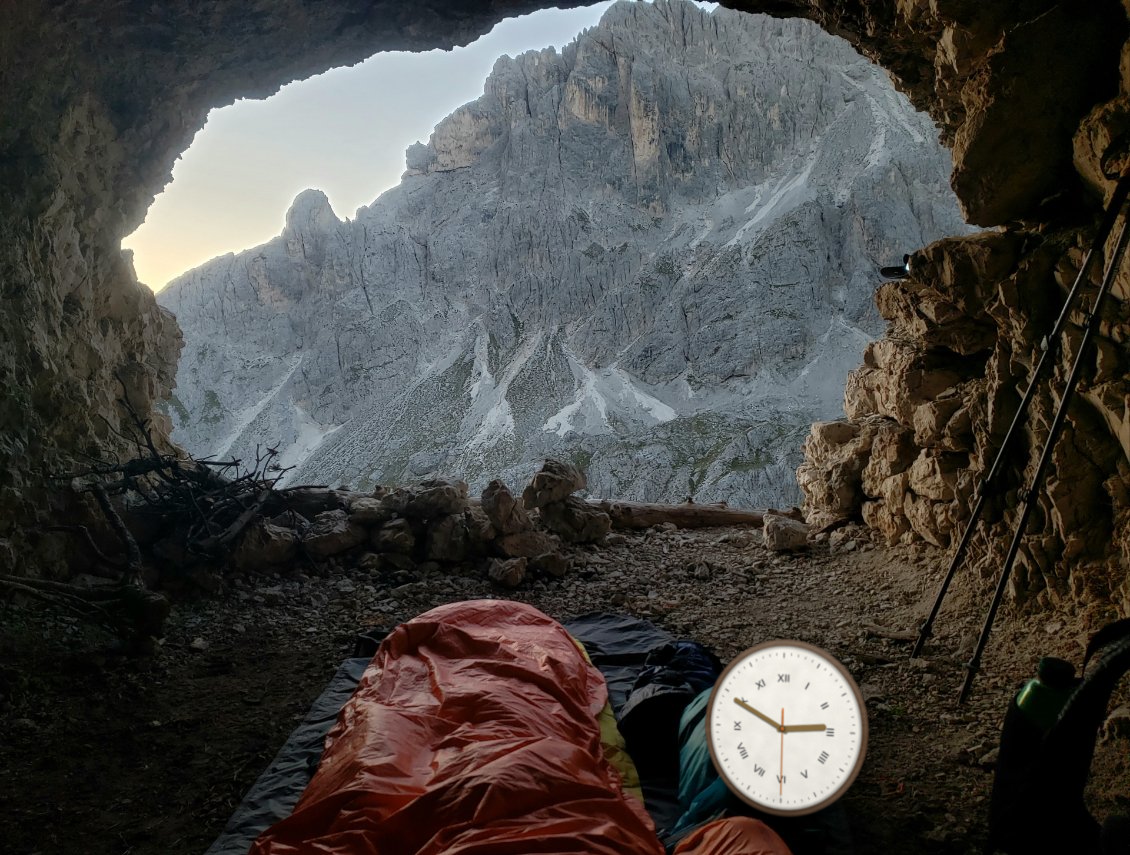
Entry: h=2 m=49 s=30
